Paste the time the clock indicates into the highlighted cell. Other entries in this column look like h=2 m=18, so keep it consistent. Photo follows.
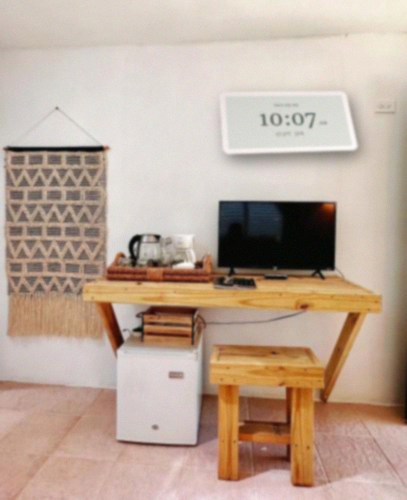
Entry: h=10 m=7
